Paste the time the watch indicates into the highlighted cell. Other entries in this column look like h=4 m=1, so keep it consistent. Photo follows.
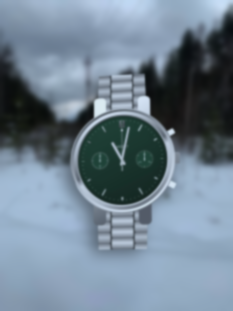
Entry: h=11 m=2
